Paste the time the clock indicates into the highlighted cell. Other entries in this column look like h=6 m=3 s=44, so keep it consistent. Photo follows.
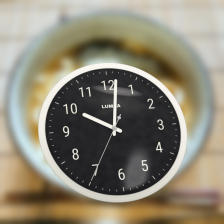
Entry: h=10 m=1 s=35
